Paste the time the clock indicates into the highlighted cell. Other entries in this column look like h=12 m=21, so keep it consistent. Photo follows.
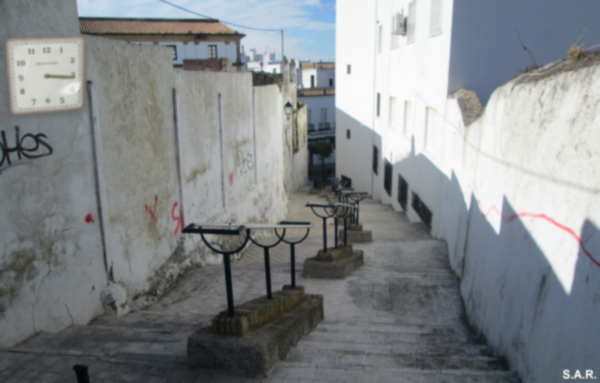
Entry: h=3 m=16
